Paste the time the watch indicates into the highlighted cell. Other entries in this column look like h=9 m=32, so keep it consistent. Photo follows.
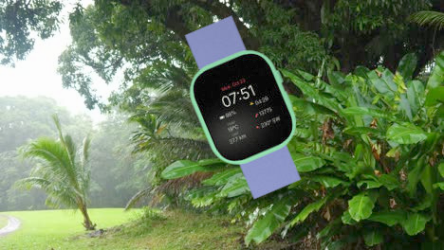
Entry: h=7 m=51
